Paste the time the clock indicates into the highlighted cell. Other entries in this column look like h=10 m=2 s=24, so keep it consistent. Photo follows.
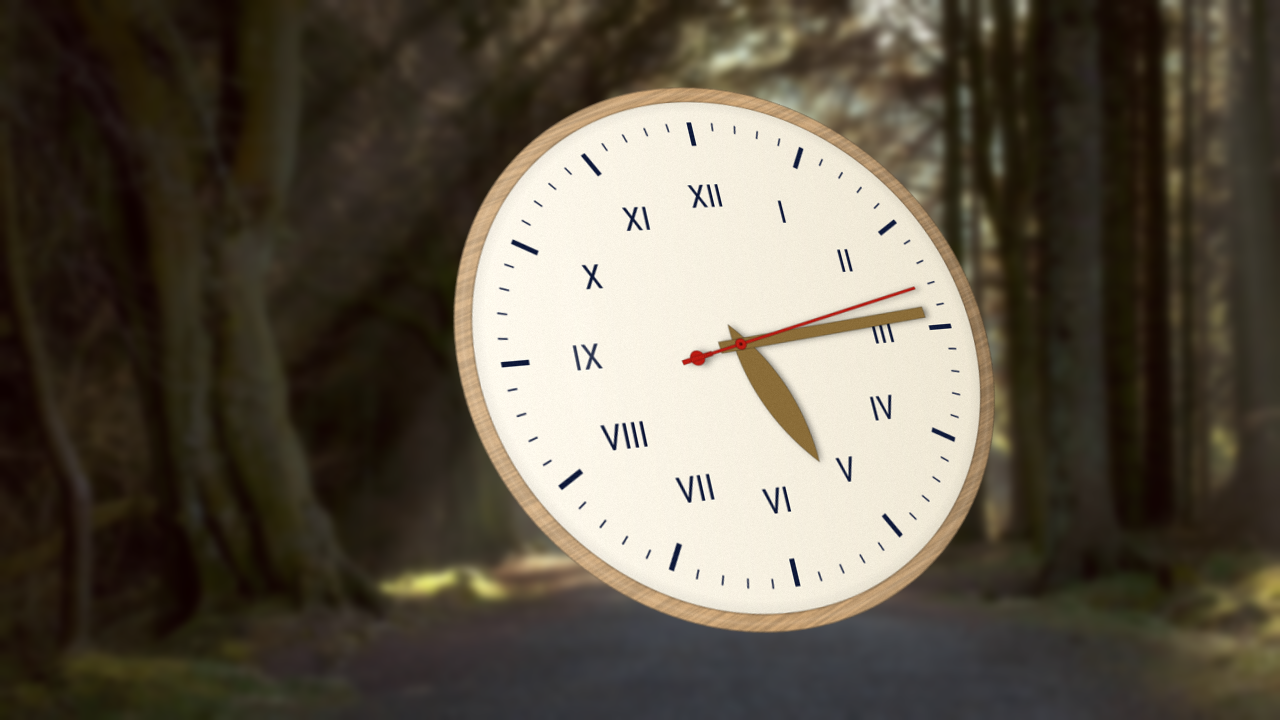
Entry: h=5 m=14 s=13
